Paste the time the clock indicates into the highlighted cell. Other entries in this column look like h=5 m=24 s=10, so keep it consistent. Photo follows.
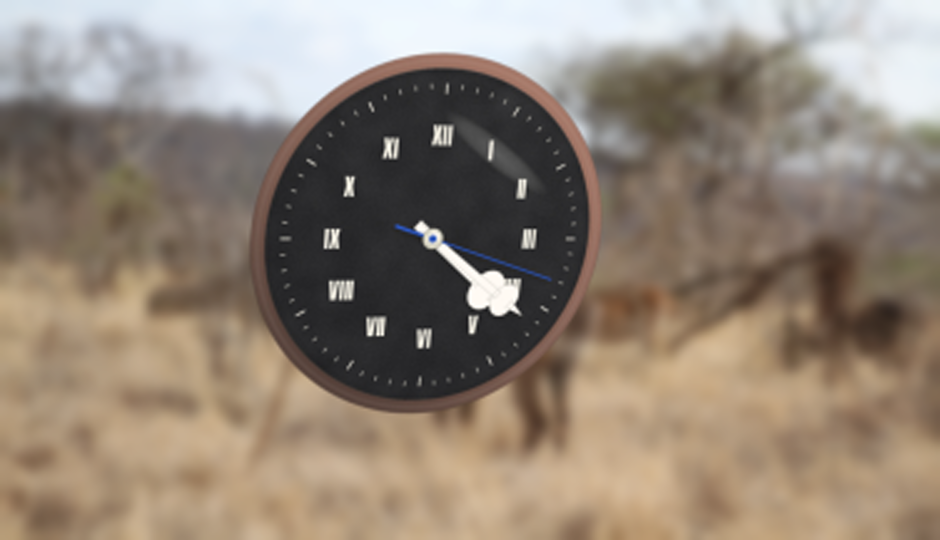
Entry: h=4 m=21 s=18
